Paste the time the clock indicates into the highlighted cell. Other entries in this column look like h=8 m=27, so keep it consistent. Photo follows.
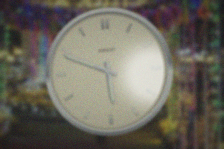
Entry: h=5 m=49
